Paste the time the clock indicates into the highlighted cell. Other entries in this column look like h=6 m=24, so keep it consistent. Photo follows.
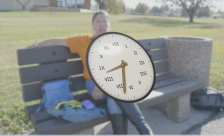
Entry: h=8 m=33
